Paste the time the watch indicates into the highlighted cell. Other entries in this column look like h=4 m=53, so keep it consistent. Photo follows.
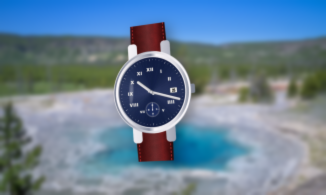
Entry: h=10 m=18
